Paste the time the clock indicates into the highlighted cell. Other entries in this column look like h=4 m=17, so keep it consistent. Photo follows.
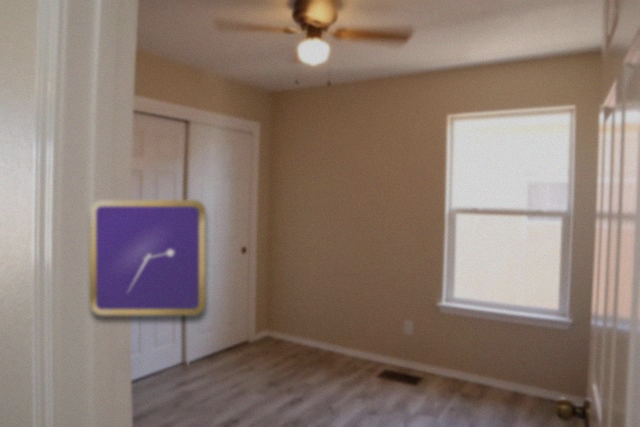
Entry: h=2 m=35
